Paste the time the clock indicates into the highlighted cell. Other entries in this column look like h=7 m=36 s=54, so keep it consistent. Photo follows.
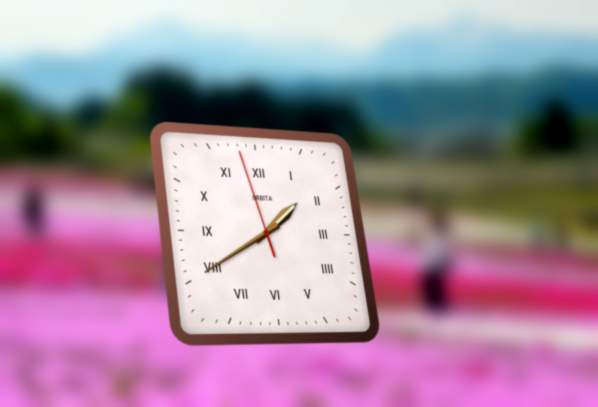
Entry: h=1 m=39 s=58
